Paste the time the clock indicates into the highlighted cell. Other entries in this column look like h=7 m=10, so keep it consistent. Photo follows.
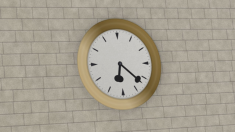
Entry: h=6 m=22
